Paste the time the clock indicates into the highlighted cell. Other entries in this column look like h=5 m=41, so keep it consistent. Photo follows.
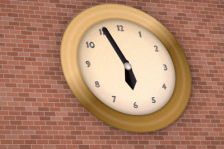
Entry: h=5 m=56
